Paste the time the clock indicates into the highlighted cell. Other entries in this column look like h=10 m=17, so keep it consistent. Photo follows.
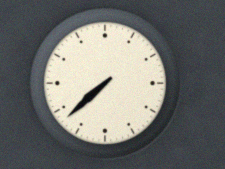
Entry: h=7 m=38
